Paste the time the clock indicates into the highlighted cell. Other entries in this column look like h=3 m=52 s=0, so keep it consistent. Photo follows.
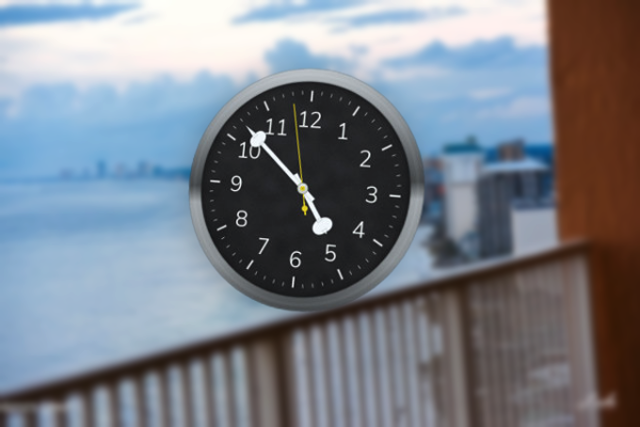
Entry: h=4 m=51 s=58
